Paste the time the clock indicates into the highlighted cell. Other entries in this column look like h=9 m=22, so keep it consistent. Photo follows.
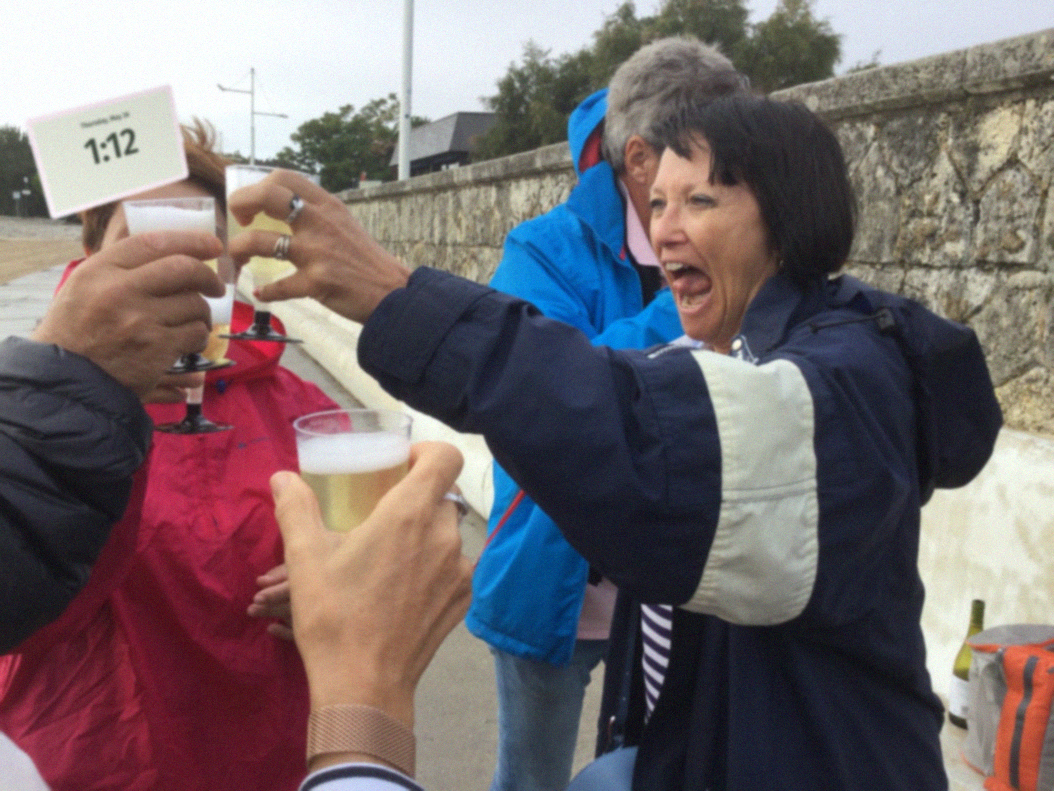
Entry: h=1 m=12
